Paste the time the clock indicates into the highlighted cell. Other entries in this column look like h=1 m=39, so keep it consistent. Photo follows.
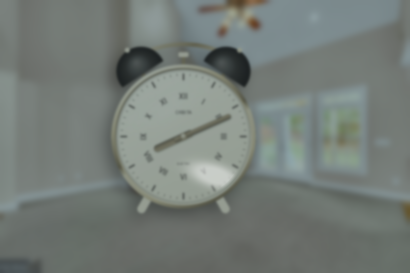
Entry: h=8 m=11
